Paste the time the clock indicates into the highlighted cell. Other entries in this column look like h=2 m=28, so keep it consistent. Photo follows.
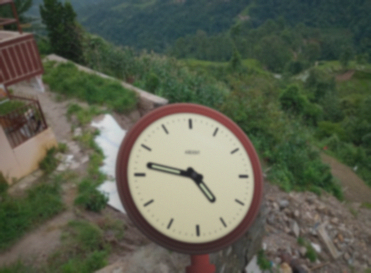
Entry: h=4 m=47
